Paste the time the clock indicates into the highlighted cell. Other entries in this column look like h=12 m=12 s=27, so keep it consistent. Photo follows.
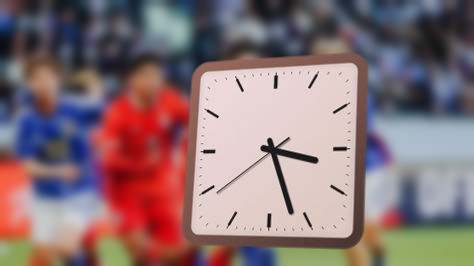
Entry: h=3 m=26 s=39
